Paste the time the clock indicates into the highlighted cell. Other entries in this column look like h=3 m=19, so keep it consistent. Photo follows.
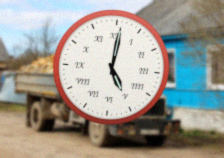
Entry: h=5 m=1
